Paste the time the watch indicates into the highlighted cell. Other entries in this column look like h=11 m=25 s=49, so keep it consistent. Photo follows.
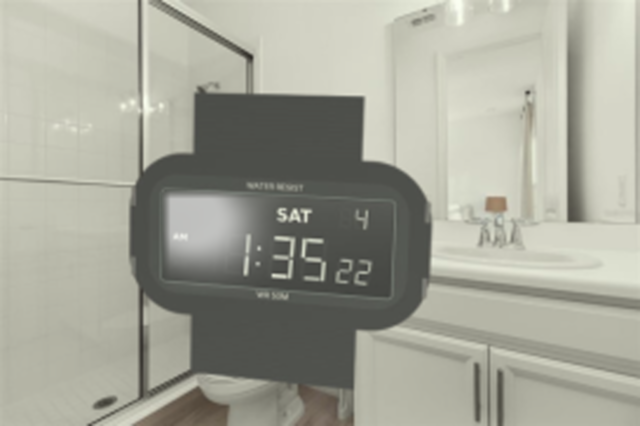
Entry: h=1 m=35 s=22
